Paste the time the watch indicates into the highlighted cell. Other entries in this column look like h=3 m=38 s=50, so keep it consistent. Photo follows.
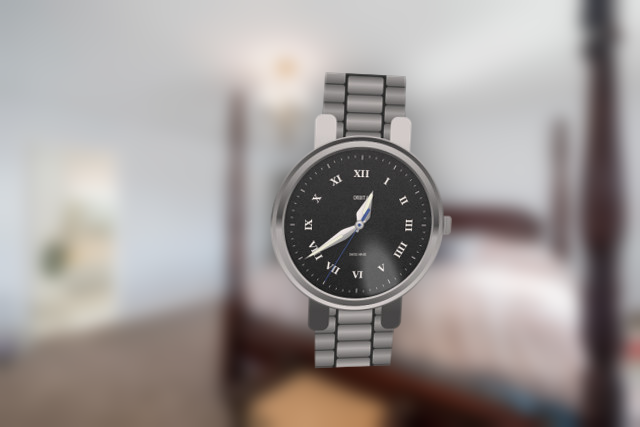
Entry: h=12 m=39 s=35
